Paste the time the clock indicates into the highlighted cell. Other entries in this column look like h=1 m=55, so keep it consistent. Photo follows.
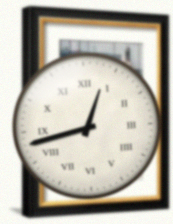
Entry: h=12 m=43
